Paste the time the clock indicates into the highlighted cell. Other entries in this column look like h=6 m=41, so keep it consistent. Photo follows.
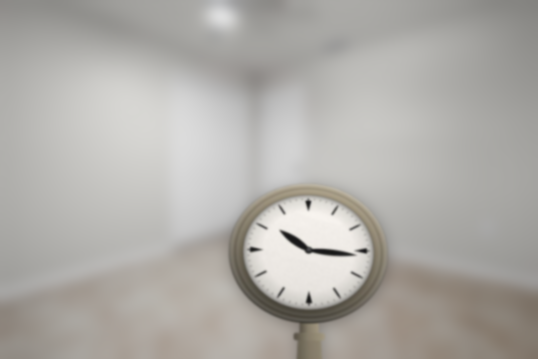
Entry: h=10 m=16
